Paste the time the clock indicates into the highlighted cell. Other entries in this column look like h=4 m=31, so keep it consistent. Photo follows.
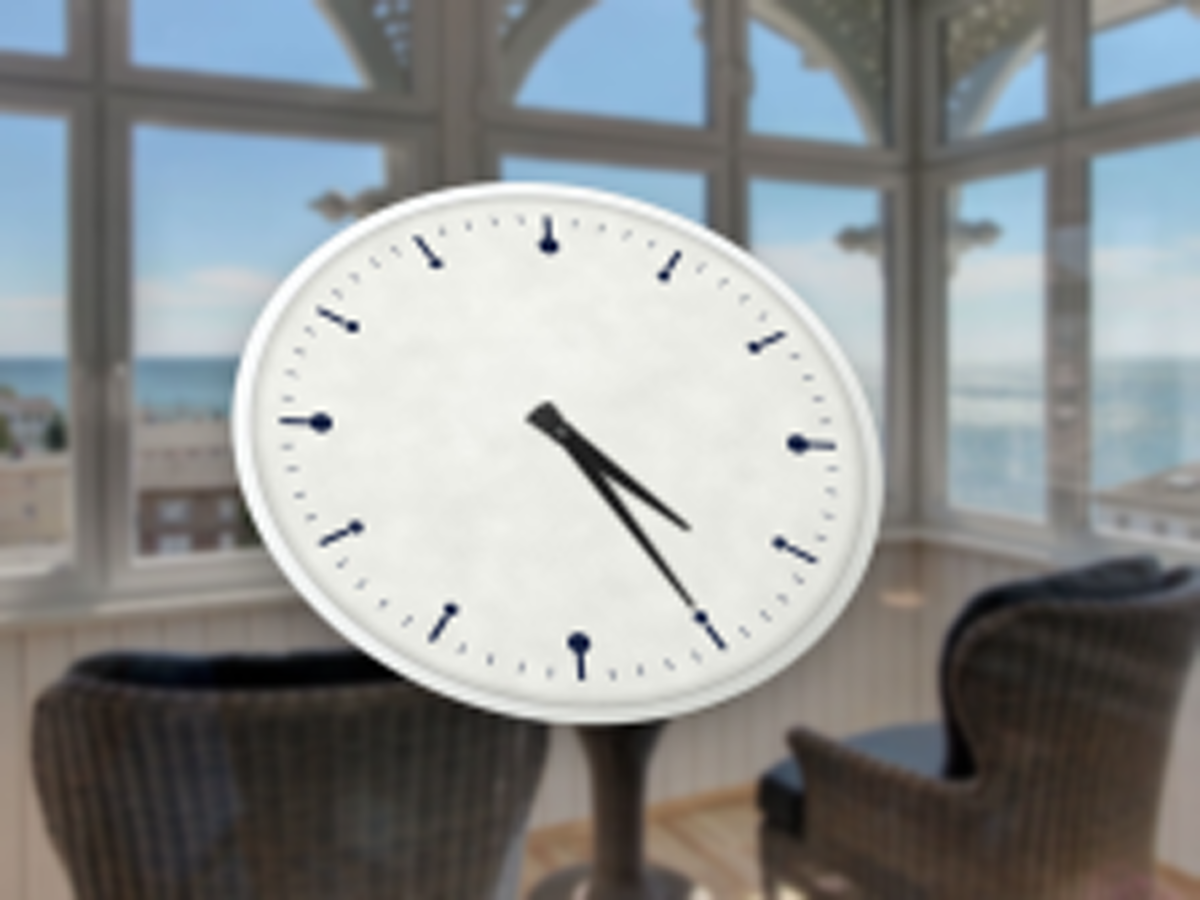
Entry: h=4 m=25
